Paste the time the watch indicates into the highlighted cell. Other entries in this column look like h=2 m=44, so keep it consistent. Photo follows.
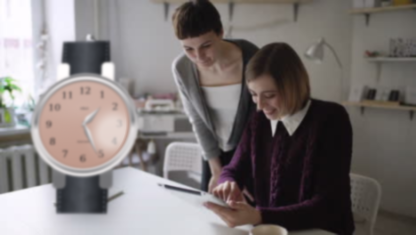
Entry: h=1 m=26
